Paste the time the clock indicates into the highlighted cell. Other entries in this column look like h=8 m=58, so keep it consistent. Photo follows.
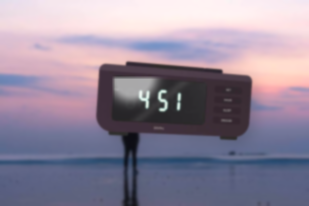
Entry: h=4 m=51
